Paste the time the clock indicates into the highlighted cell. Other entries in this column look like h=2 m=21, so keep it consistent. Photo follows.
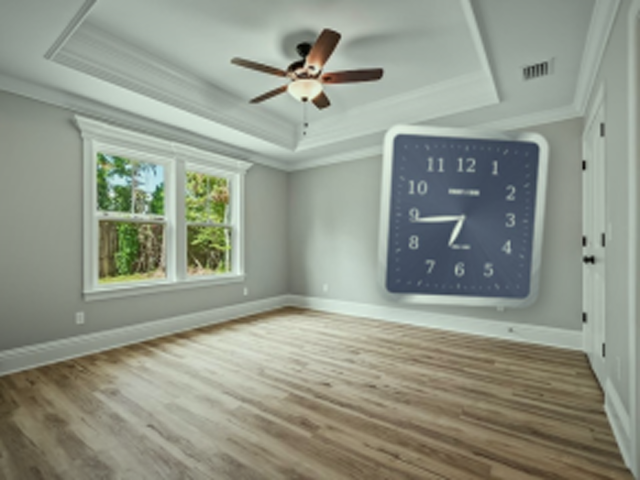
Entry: h=6 m=44
